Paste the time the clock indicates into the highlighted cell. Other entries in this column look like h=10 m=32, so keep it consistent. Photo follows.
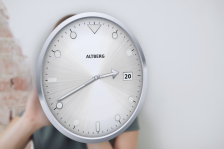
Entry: h=2 m=41
